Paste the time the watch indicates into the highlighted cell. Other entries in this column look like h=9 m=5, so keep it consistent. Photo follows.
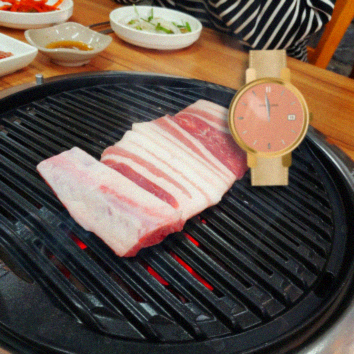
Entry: h=11 m=59
